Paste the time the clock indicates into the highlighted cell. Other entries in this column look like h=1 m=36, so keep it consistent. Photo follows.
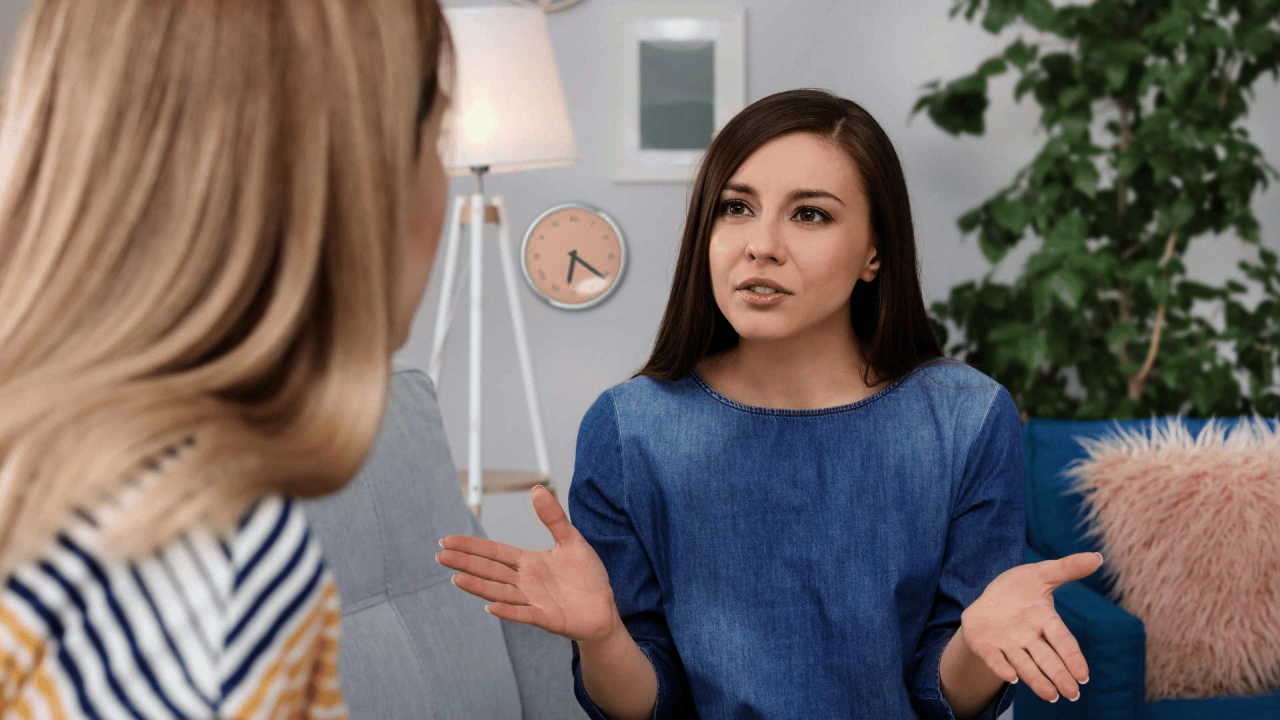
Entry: h=6 m=21
